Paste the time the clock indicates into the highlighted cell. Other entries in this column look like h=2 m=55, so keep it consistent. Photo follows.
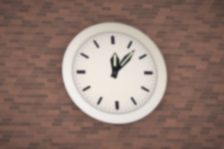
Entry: h=12 m=7
